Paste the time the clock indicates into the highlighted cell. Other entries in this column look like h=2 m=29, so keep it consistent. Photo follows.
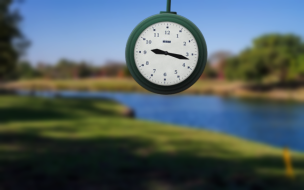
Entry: h=9 m=17
